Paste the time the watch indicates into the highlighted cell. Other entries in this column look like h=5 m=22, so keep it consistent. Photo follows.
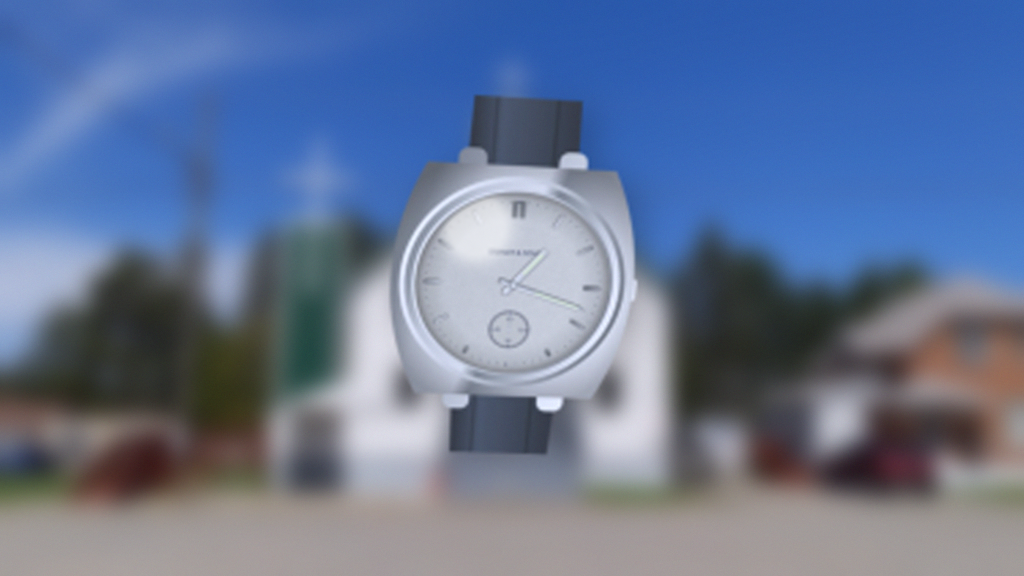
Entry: h=1 m=18
